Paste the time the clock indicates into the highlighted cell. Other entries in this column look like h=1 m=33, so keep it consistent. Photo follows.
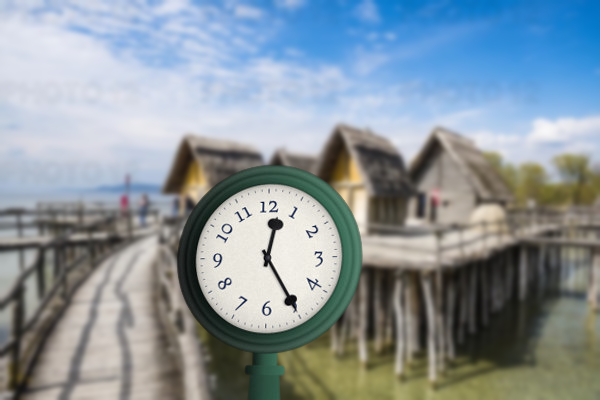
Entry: h=12 m=25
